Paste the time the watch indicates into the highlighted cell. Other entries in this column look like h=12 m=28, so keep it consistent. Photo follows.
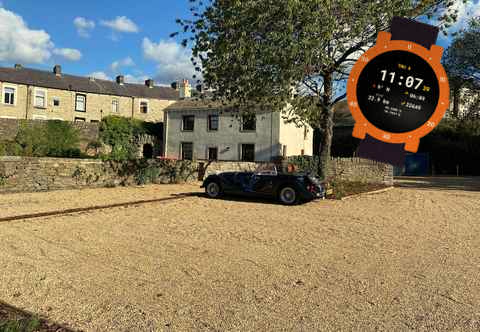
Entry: h=11 m=7
